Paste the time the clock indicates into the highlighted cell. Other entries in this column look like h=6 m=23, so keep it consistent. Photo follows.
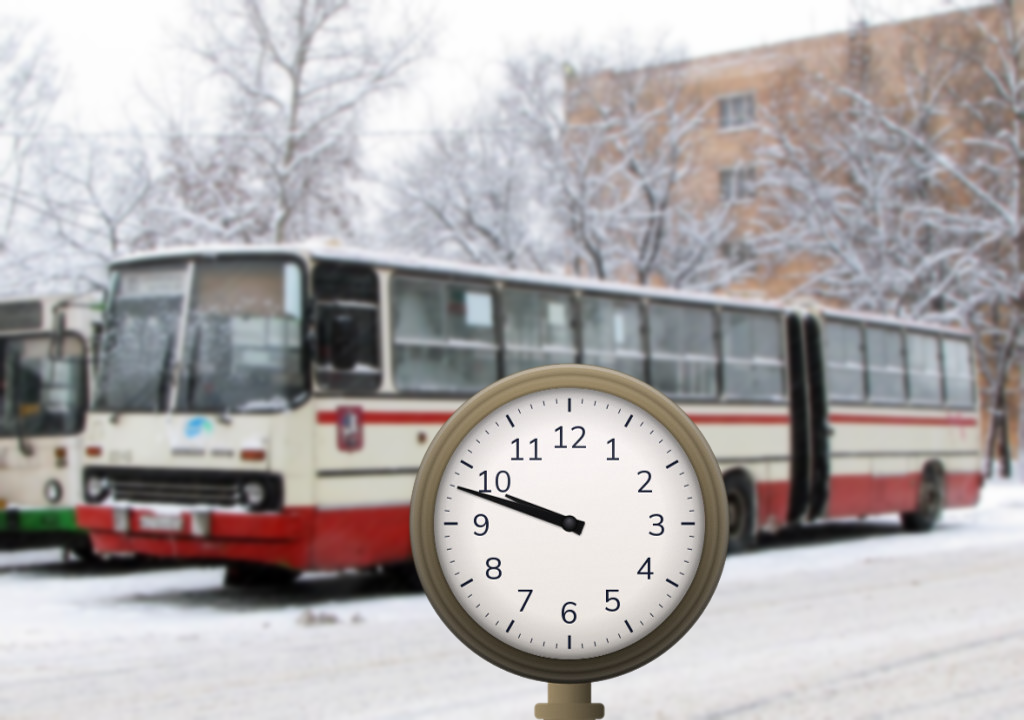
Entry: h=9 m=48
